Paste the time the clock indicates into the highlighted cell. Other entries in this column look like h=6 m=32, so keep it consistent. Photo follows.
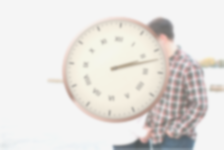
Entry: h=2 m=12
